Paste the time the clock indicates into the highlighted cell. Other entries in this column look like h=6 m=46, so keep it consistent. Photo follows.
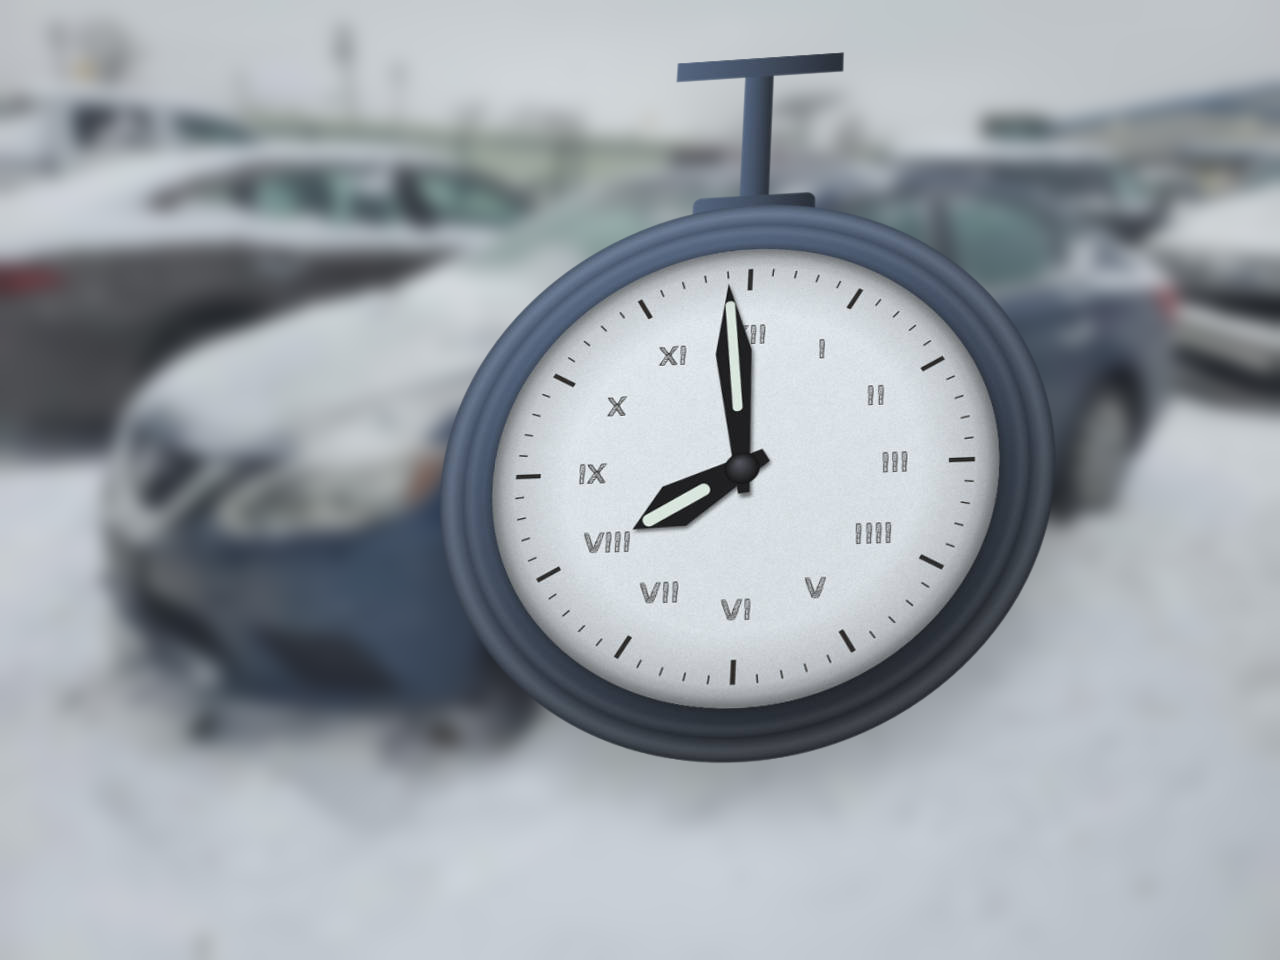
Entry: h=7 m=59
